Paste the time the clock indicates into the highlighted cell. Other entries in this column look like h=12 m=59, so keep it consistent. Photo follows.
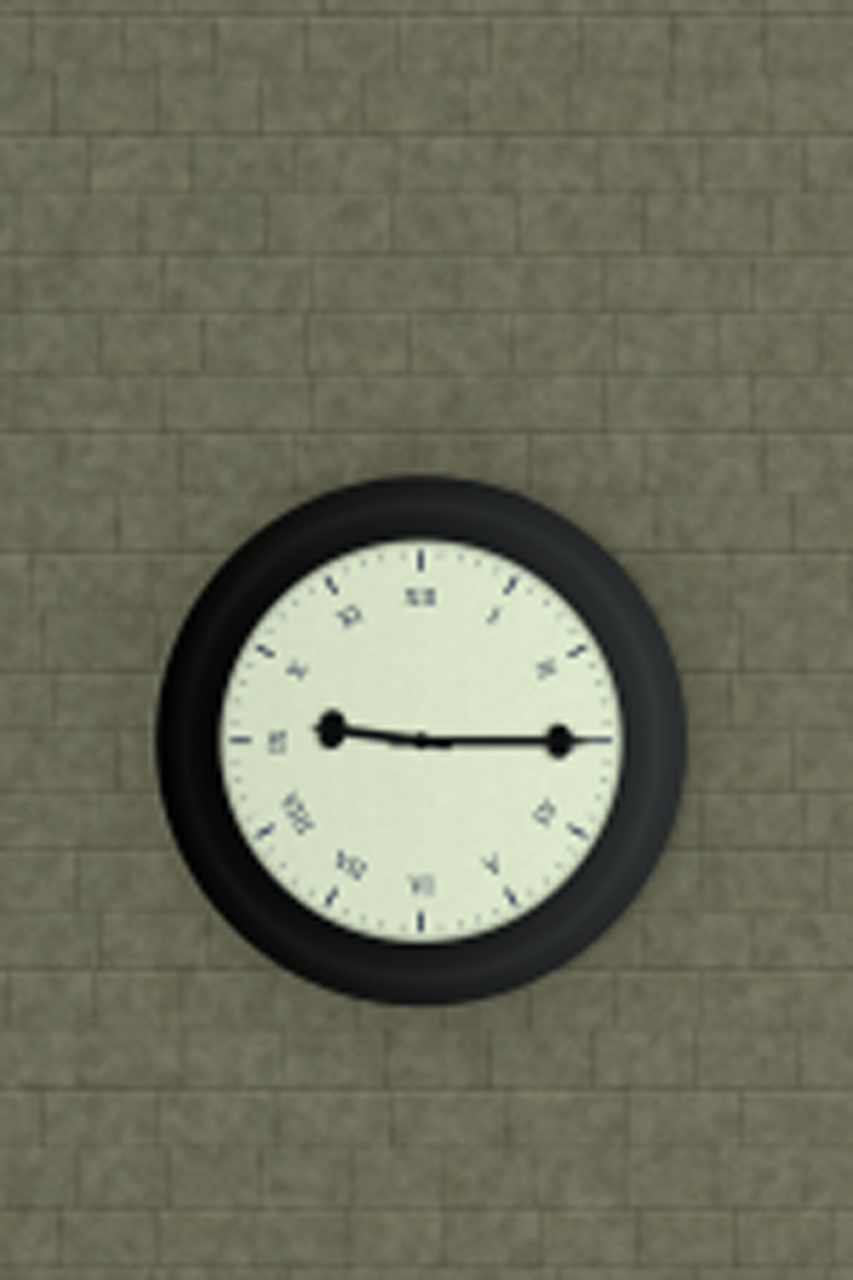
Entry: h=9 m=15
